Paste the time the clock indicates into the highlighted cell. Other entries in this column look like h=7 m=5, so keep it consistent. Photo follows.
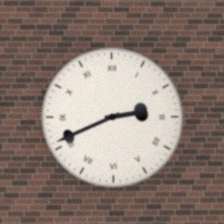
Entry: h=2 m=41
